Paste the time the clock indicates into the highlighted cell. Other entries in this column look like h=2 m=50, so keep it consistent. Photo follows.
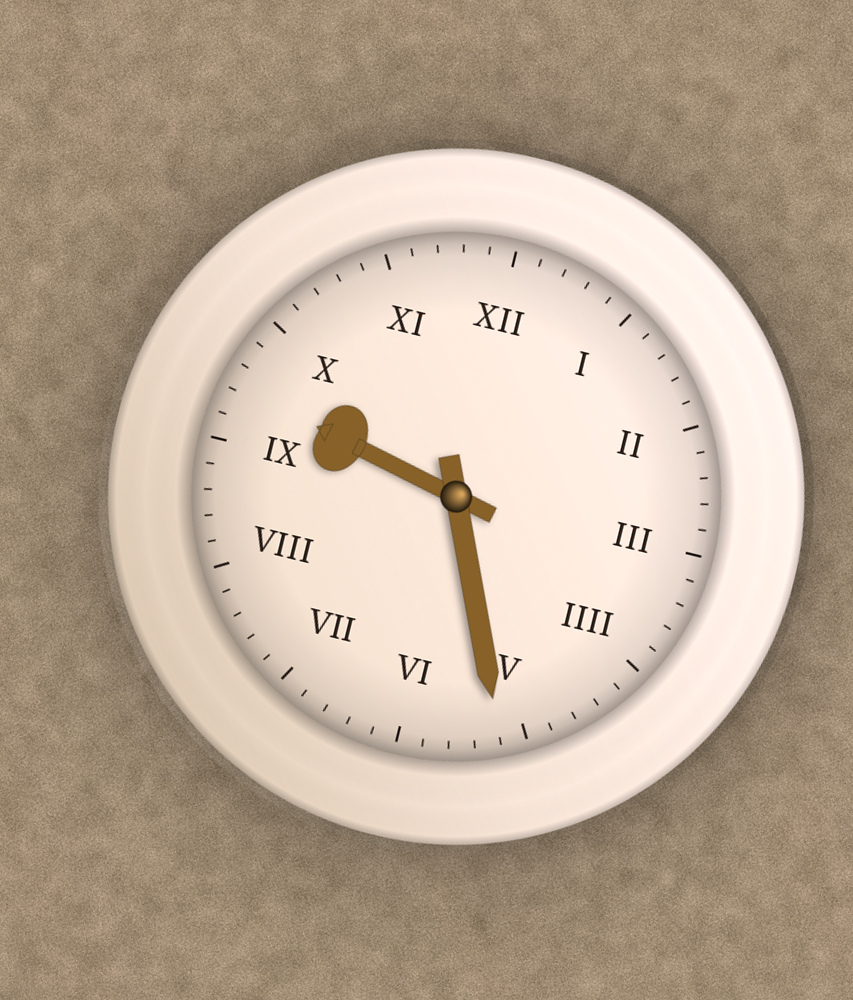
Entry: h=9 m=26
